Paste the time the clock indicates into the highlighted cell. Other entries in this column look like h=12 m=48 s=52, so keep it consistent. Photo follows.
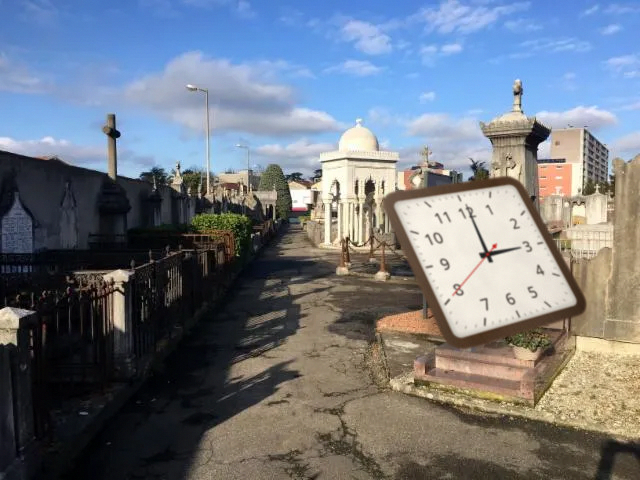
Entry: h=3 m=0 s=40
